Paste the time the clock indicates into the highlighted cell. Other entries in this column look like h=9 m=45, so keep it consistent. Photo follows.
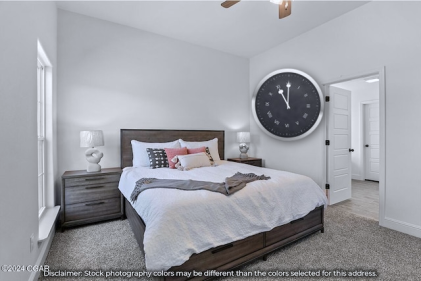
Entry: h=11 m=0
